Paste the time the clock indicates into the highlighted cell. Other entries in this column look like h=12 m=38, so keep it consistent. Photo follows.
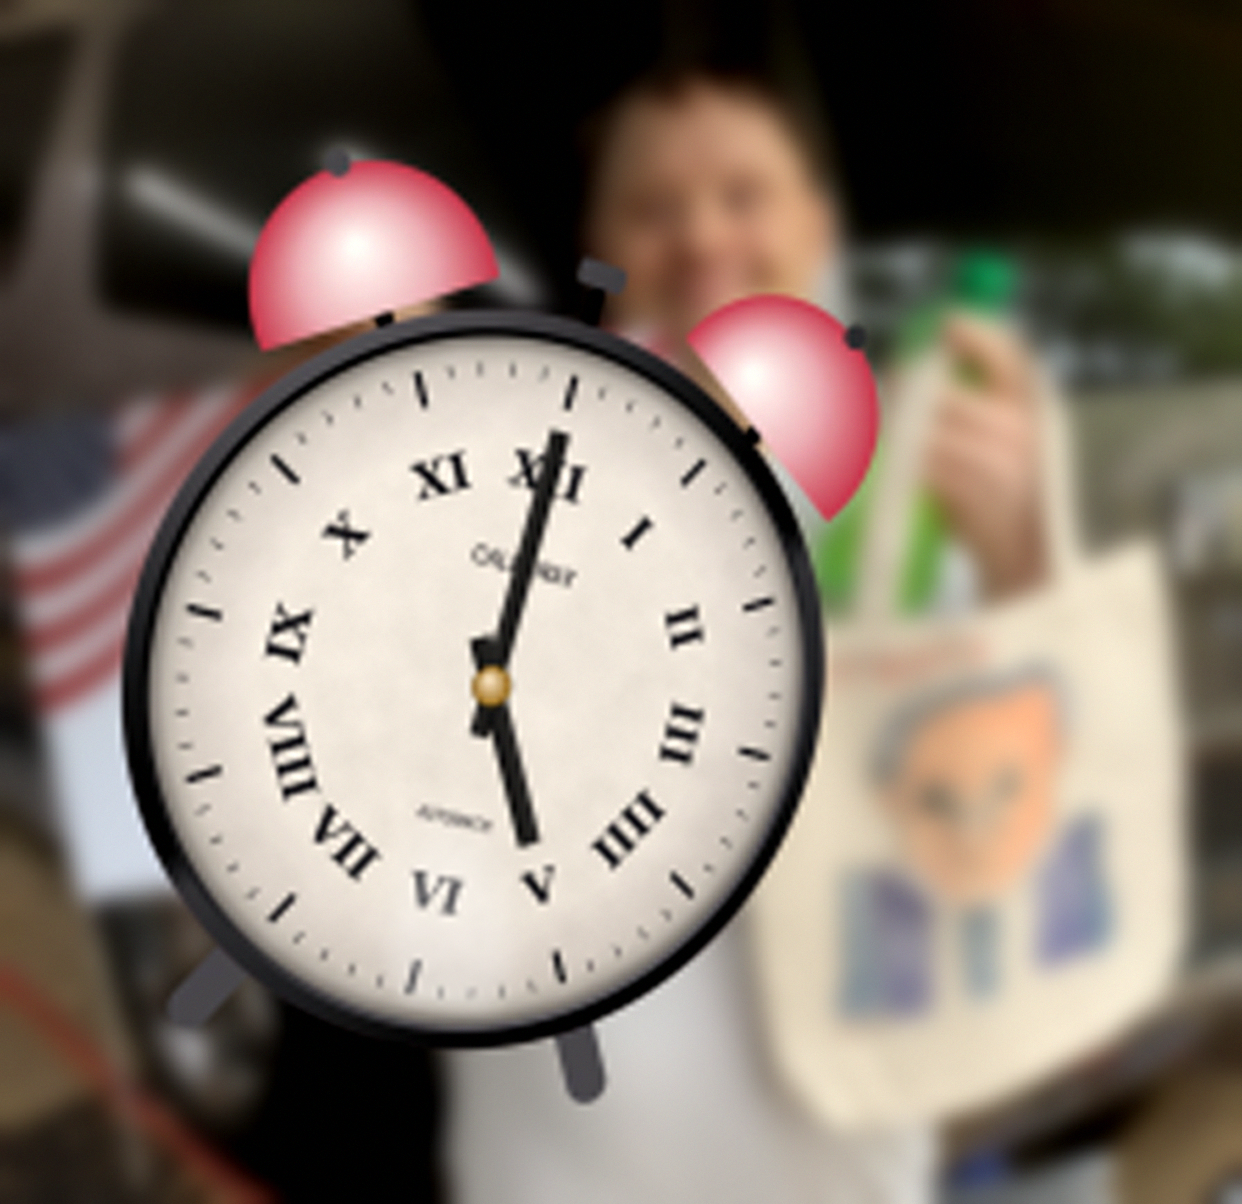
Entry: h=5 m=0
